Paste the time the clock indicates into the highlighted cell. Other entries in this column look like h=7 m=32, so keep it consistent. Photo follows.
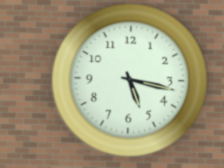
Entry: h=5 m=17
